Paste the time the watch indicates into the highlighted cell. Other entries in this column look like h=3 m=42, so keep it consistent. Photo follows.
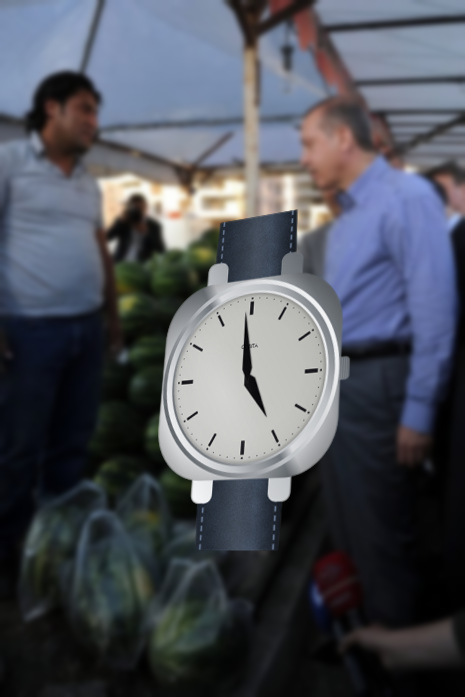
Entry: h=4 m=59
